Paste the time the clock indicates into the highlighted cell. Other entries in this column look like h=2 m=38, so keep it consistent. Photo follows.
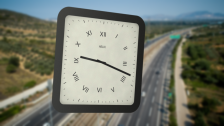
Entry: h=9 m=18
